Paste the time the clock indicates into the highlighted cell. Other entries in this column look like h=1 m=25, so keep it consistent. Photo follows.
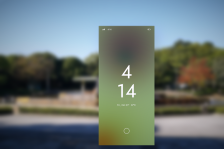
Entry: h=4 m=14
